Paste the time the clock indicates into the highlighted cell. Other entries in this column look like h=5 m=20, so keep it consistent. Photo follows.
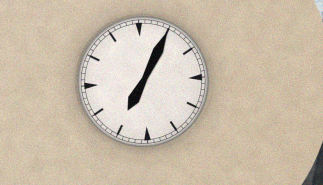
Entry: h=7 m=5
